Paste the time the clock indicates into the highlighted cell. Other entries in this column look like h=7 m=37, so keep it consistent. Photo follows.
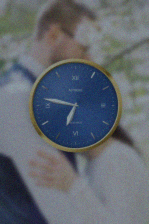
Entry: h=6 m=47
